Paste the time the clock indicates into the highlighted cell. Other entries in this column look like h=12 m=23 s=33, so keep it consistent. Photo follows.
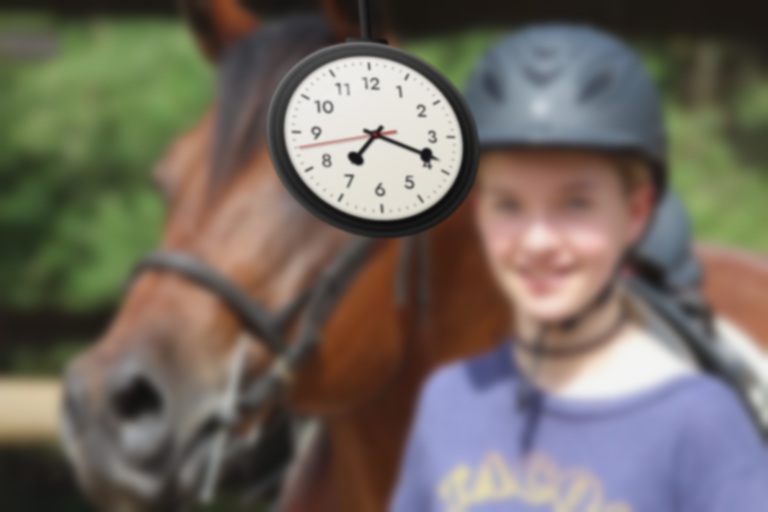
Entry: h=7 m=18 s=43
